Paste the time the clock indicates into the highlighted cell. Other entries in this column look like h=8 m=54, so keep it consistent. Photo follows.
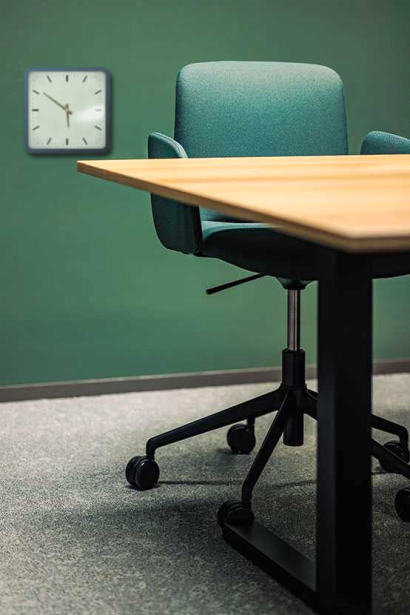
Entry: h=5 m=51
